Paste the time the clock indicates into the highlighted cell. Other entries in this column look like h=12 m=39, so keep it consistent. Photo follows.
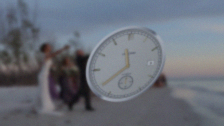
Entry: h=11 m=39
